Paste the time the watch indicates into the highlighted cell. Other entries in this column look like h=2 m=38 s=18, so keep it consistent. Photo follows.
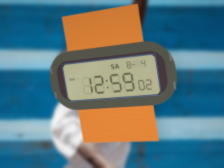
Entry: h=12 m=59 s=2
